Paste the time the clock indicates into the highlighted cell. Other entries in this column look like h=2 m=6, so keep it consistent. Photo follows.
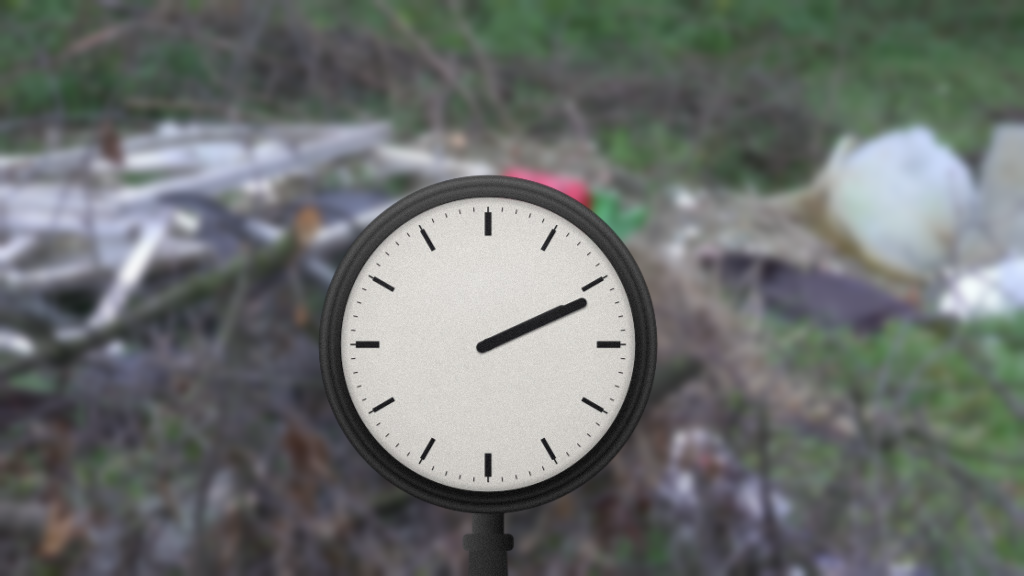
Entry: h=2 m=11
